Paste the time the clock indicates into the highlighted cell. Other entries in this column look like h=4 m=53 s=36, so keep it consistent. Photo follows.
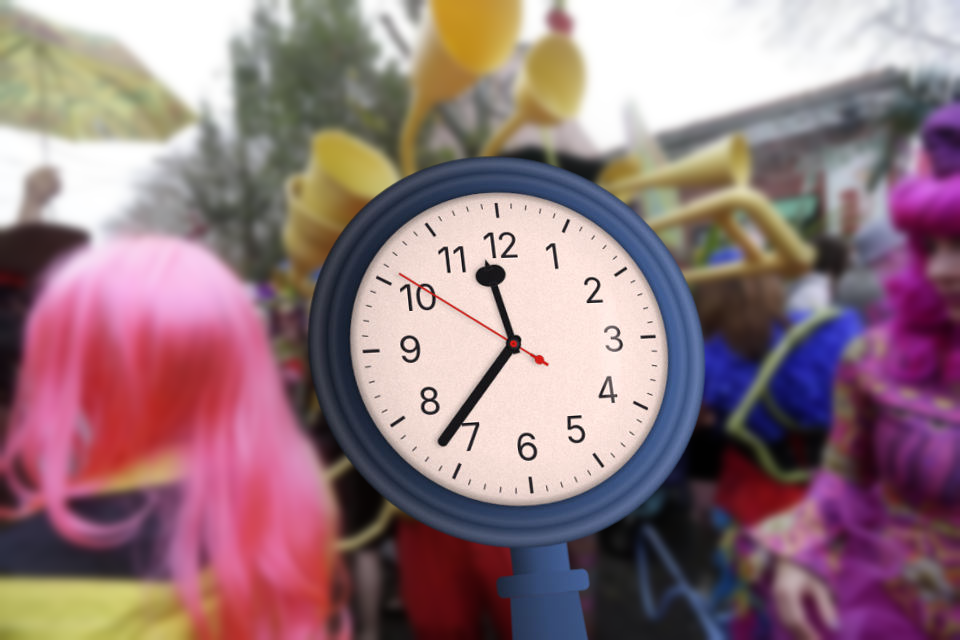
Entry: h=11 m=36 s=51
